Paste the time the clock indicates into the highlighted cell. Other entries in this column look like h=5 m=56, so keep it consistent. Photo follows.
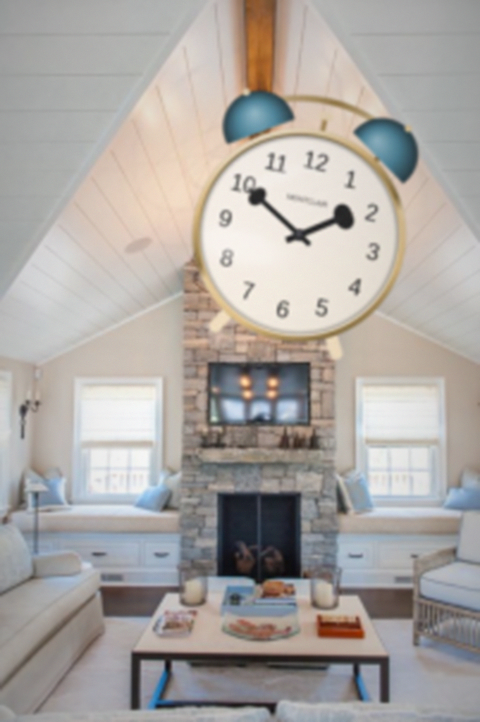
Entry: h=1 m=50
